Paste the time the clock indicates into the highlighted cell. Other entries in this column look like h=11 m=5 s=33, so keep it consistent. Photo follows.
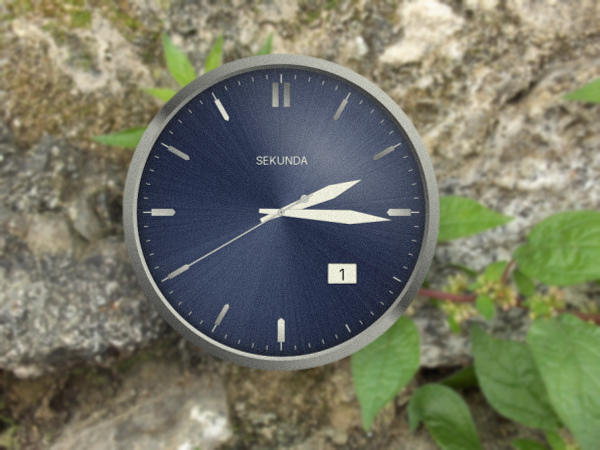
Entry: h=2 m=15 s=40
